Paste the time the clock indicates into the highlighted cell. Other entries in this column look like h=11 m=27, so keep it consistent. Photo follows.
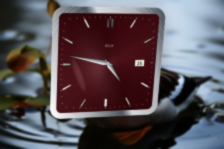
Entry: h=4 m=47
